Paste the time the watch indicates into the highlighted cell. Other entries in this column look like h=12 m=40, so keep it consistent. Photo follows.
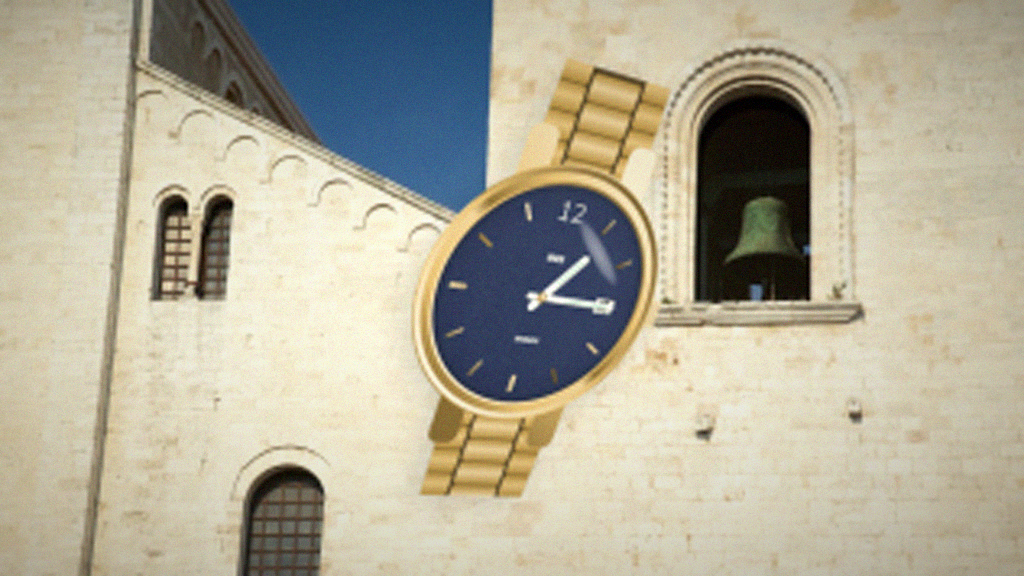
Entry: h=1 m=15
